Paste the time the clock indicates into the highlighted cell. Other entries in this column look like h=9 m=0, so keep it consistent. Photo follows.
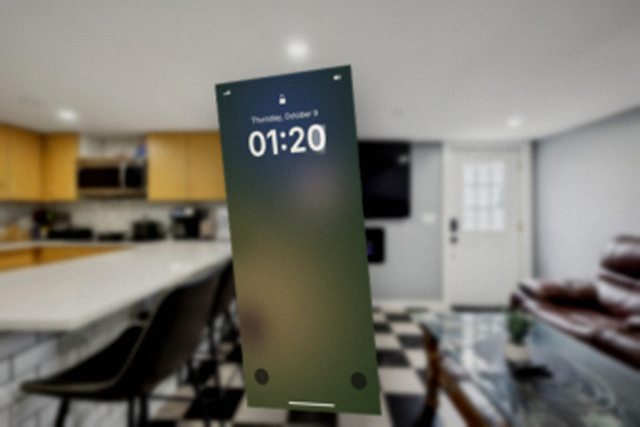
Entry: h=1 m=20
